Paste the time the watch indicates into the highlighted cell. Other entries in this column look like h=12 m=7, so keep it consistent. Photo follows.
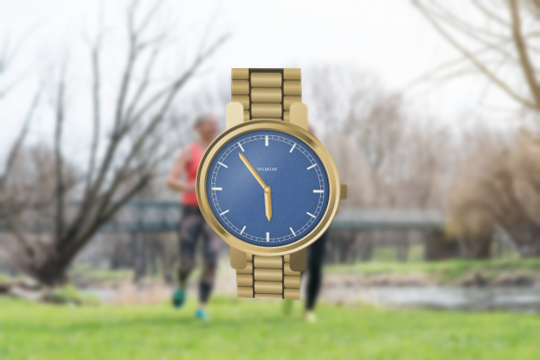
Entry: h=5 m=54
